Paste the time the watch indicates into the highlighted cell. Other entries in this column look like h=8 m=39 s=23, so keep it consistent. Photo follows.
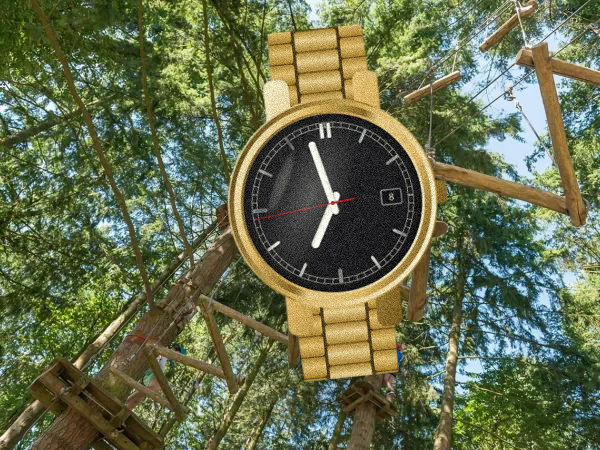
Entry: h=6 m=57 s=44
